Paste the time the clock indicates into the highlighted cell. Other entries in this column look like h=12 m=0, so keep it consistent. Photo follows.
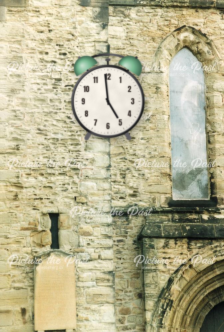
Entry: h=4 m=59
